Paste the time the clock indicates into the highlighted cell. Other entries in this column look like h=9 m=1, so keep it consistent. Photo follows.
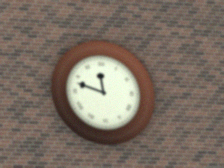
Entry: h=11 m=48
